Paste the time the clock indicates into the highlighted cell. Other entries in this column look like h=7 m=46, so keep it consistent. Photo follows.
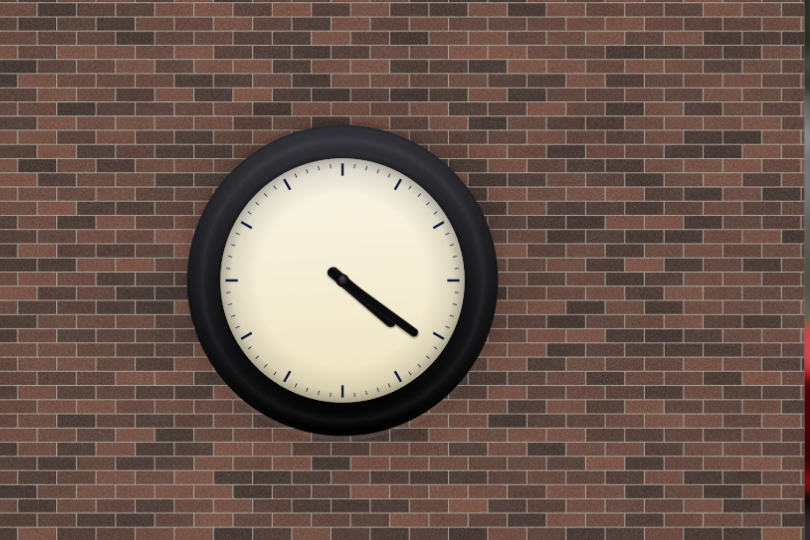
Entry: h=4 m=21
